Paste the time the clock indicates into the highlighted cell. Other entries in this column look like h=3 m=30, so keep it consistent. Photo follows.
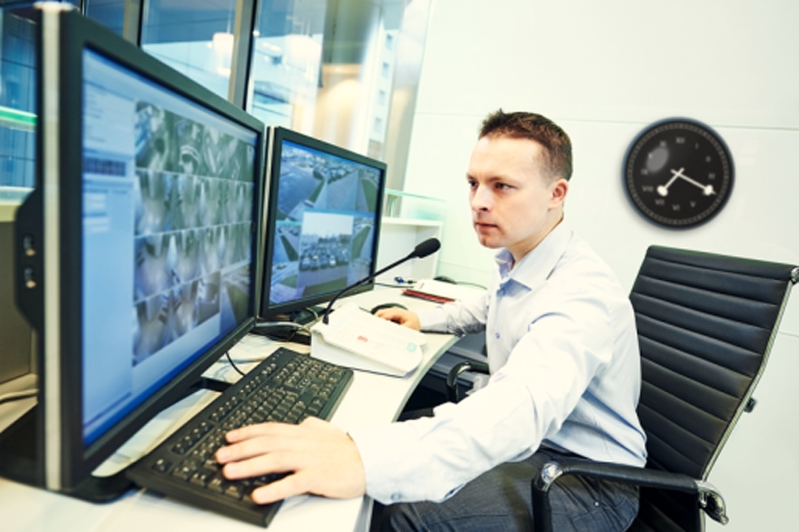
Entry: h=7 m=19
